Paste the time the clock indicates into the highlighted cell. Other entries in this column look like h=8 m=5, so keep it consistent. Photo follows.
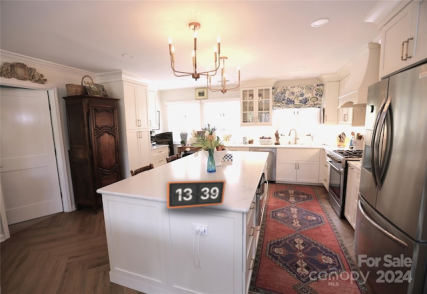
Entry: h=13 m=39
